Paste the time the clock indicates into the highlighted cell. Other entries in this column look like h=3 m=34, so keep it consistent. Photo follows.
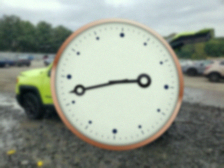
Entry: h=2 m=42
